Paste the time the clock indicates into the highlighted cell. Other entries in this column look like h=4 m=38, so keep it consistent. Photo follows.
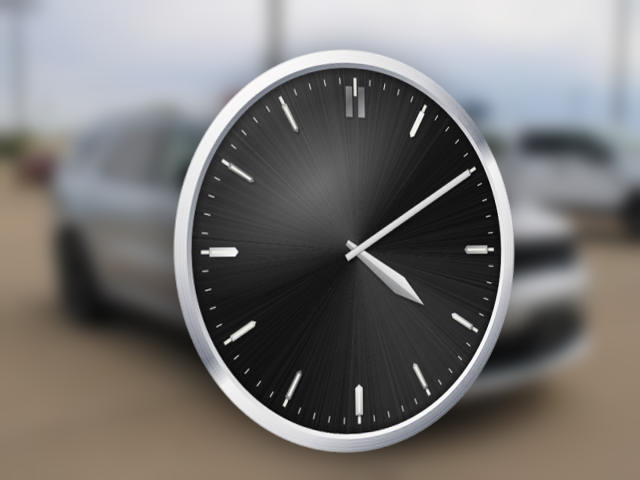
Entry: h=4 m=10
